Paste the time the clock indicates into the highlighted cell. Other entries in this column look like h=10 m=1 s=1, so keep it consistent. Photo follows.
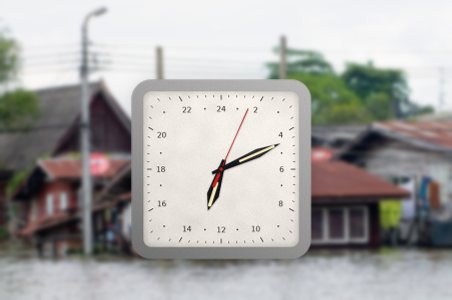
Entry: h=13 m=11 s=4
